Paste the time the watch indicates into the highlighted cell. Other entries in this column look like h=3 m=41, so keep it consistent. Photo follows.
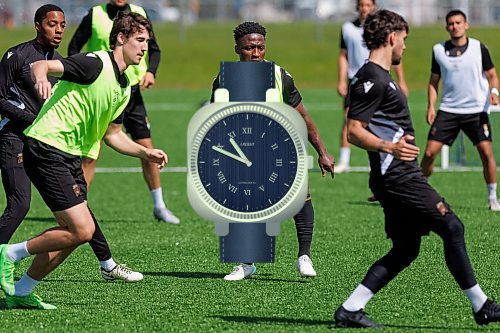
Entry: h=10 m=49
